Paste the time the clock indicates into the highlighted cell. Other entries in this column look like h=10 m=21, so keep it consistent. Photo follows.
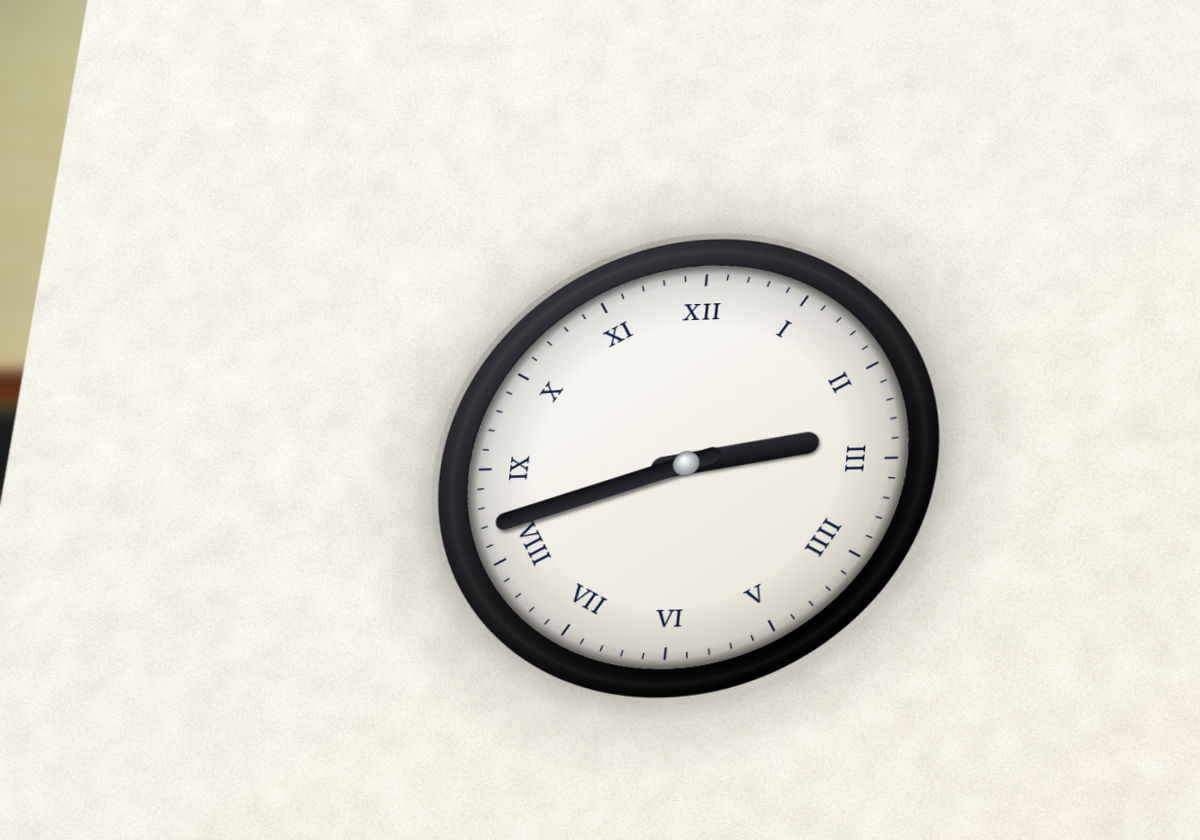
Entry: h=2 m=42
